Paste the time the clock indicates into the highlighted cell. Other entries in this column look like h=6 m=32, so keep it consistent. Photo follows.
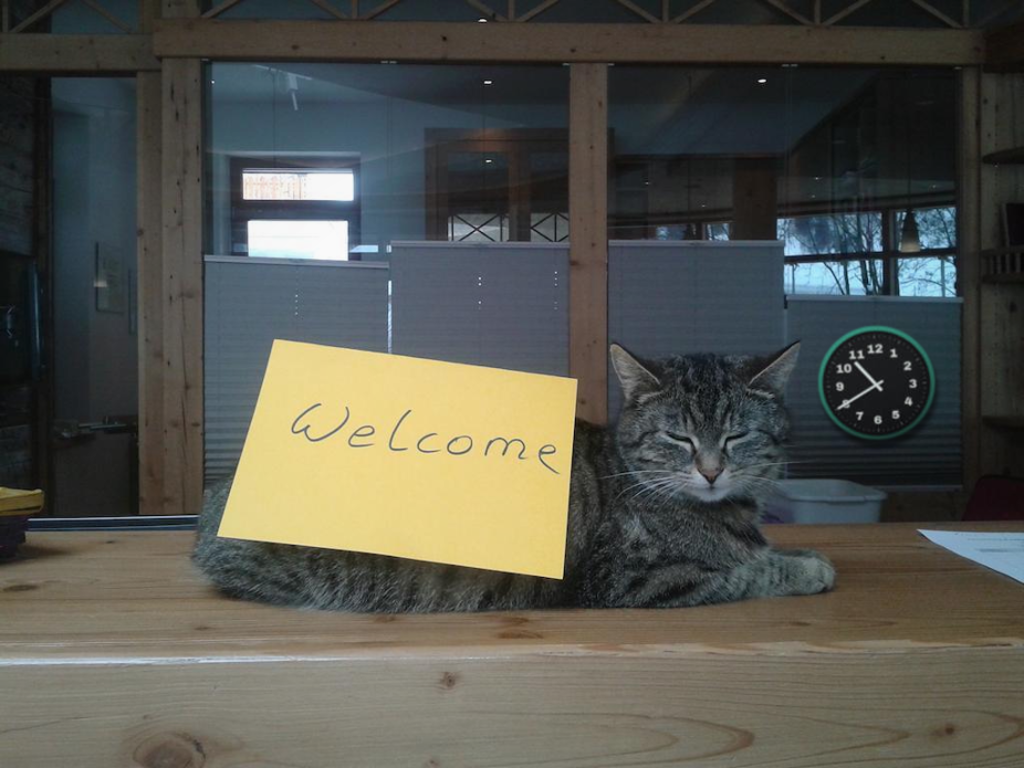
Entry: h=10 m=40
